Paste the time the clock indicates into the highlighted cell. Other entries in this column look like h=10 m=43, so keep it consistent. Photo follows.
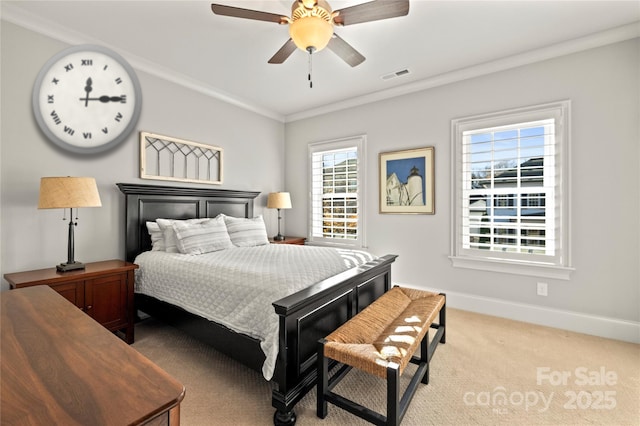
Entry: h=12 m=15
